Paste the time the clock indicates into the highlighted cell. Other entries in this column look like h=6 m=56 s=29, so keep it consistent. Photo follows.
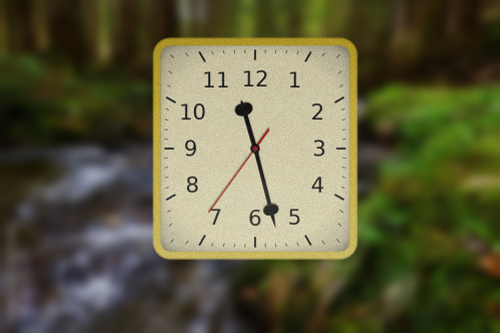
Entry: h=11 m=27 s=36
